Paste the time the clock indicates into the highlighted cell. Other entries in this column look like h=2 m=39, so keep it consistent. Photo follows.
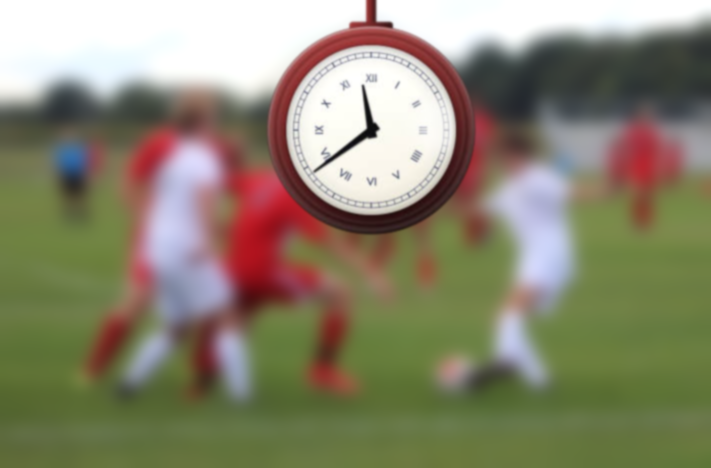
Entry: h=11 m=39
